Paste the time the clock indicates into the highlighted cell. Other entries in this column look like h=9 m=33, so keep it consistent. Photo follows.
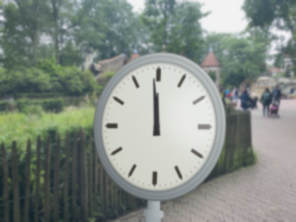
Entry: h=11 m=59
